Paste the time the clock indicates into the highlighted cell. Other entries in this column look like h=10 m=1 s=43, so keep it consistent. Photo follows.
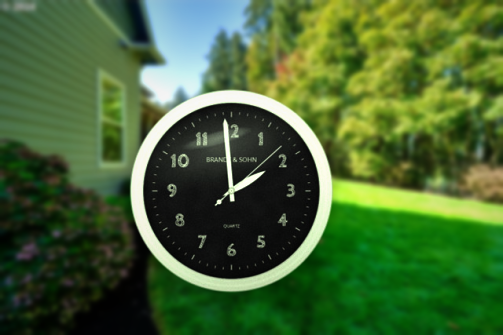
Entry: h=1 m=59 s=8
